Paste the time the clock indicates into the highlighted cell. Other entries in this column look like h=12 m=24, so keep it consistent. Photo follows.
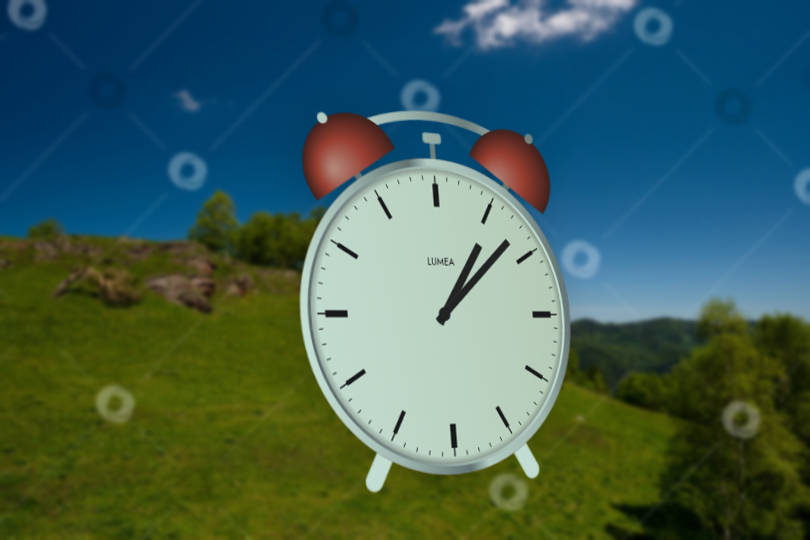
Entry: h=1 m=8
